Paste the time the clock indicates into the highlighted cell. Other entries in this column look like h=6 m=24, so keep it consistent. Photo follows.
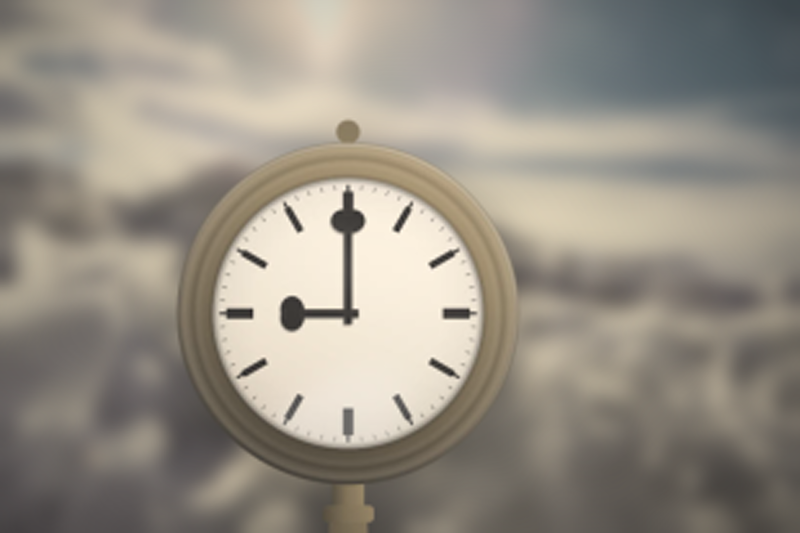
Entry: h=9 m=0
